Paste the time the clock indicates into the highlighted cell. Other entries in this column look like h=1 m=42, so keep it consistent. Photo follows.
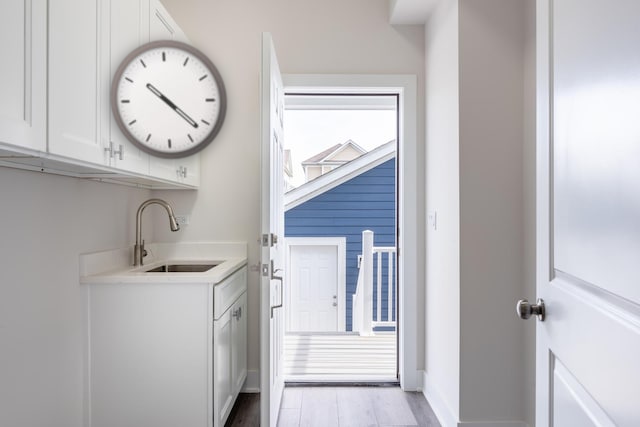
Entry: h=10 m=22
